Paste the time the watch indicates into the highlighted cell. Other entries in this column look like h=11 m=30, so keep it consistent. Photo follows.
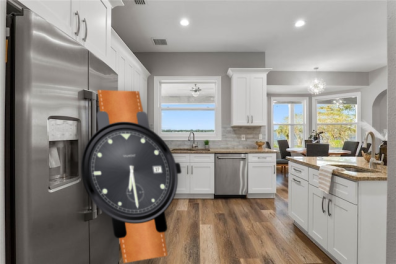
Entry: h=6 m=30
